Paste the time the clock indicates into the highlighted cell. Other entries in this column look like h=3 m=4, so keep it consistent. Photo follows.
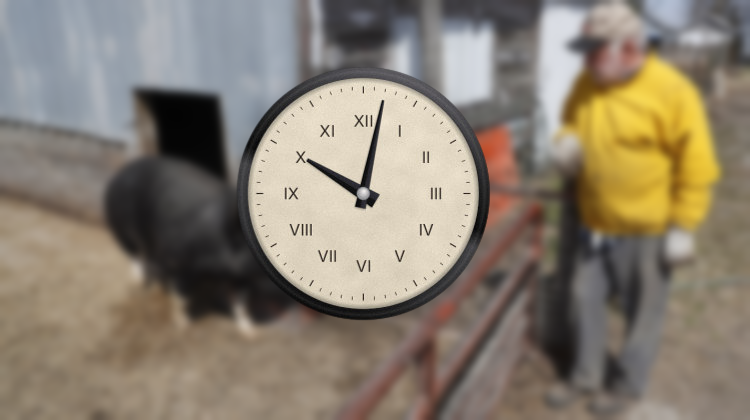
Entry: h=10 m=2
